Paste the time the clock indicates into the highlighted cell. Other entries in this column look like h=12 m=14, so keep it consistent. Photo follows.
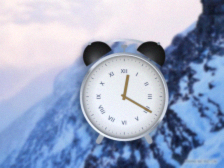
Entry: h=12 m=20
